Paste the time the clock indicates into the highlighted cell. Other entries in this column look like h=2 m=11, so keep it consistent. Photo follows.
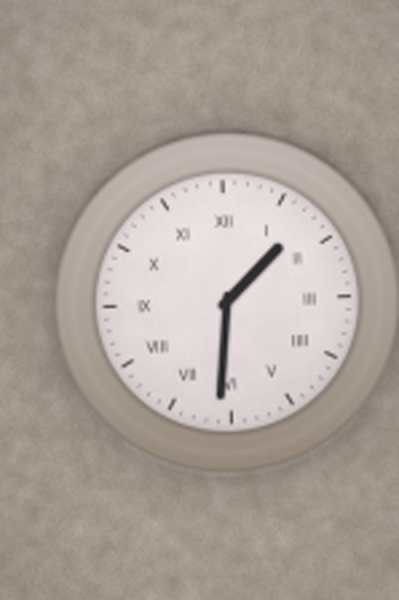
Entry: h=1 m=31
